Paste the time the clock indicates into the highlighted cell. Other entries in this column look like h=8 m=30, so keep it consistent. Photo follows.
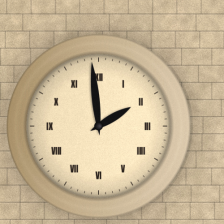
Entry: h=1 m=59
